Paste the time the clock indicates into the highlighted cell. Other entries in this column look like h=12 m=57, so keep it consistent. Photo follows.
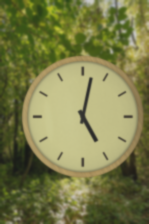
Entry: h=5 m=2
